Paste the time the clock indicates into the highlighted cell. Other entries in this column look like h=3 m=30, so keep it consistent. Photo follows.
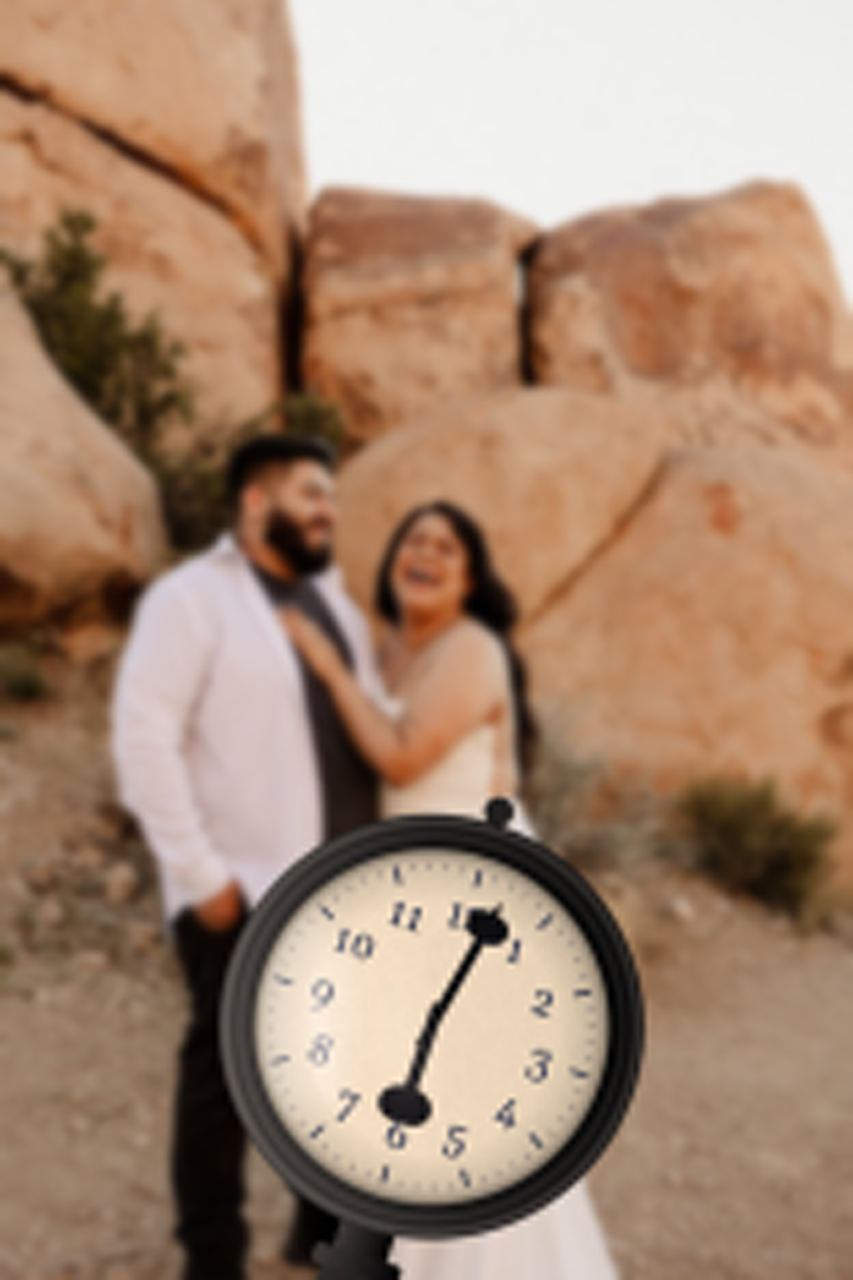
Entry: h=6 m=2
